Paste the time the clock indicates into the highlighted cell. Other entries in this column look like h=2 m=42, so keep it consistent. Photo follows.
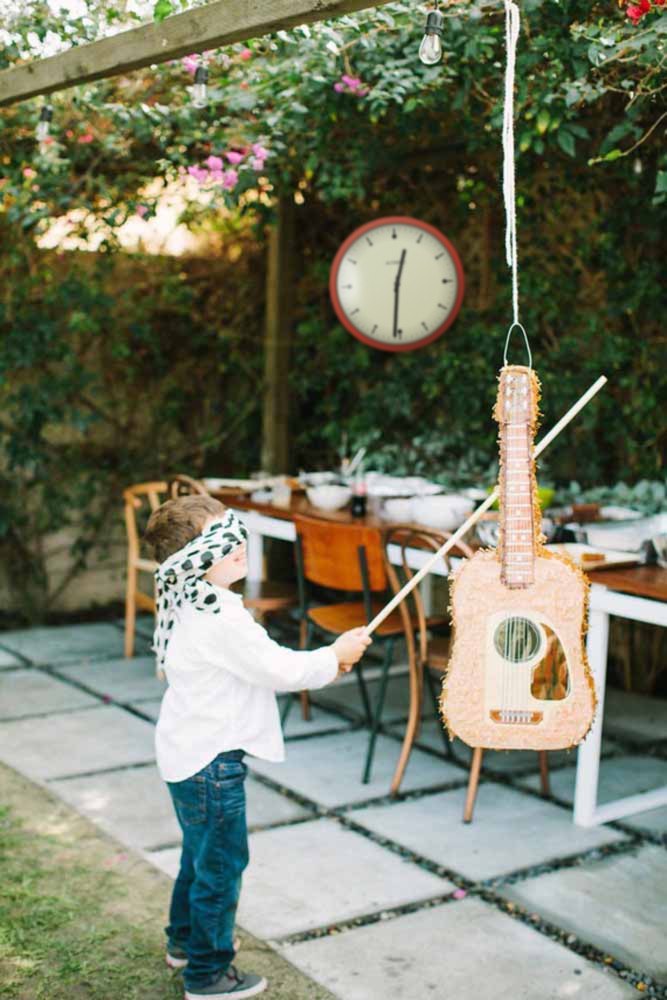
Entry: h=12 m=31
